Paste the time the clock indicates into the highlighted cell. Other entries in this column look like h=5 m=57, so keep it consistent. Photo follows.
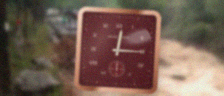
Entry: h=12 m=15
